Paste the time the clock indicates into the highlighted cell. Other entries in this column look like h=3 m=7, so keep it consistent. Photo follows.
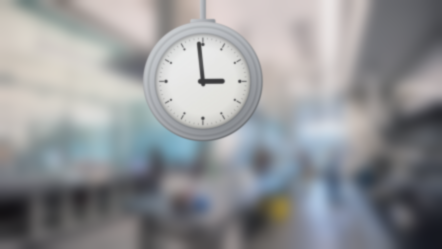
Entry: h=2 m=59
